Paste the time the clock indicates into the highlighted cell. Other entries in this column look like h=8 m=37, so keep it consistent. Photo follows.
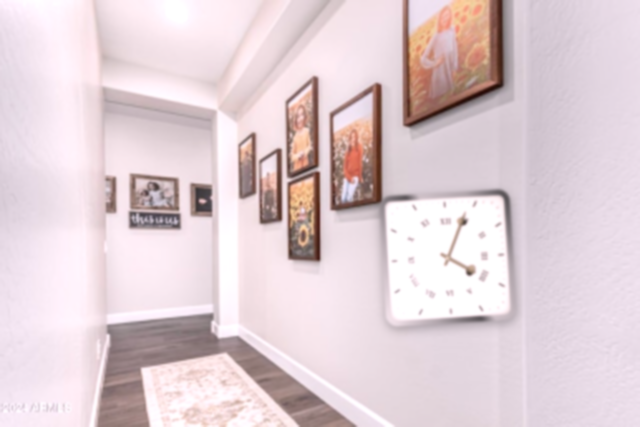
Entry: h=4 m=4
